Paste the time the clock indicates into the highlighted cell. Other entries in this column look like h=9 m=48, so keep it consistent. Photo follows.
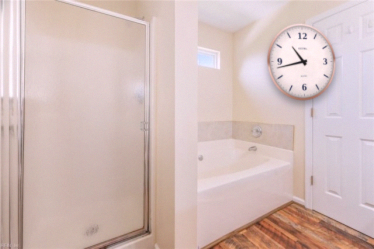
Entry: h=10 m=43
